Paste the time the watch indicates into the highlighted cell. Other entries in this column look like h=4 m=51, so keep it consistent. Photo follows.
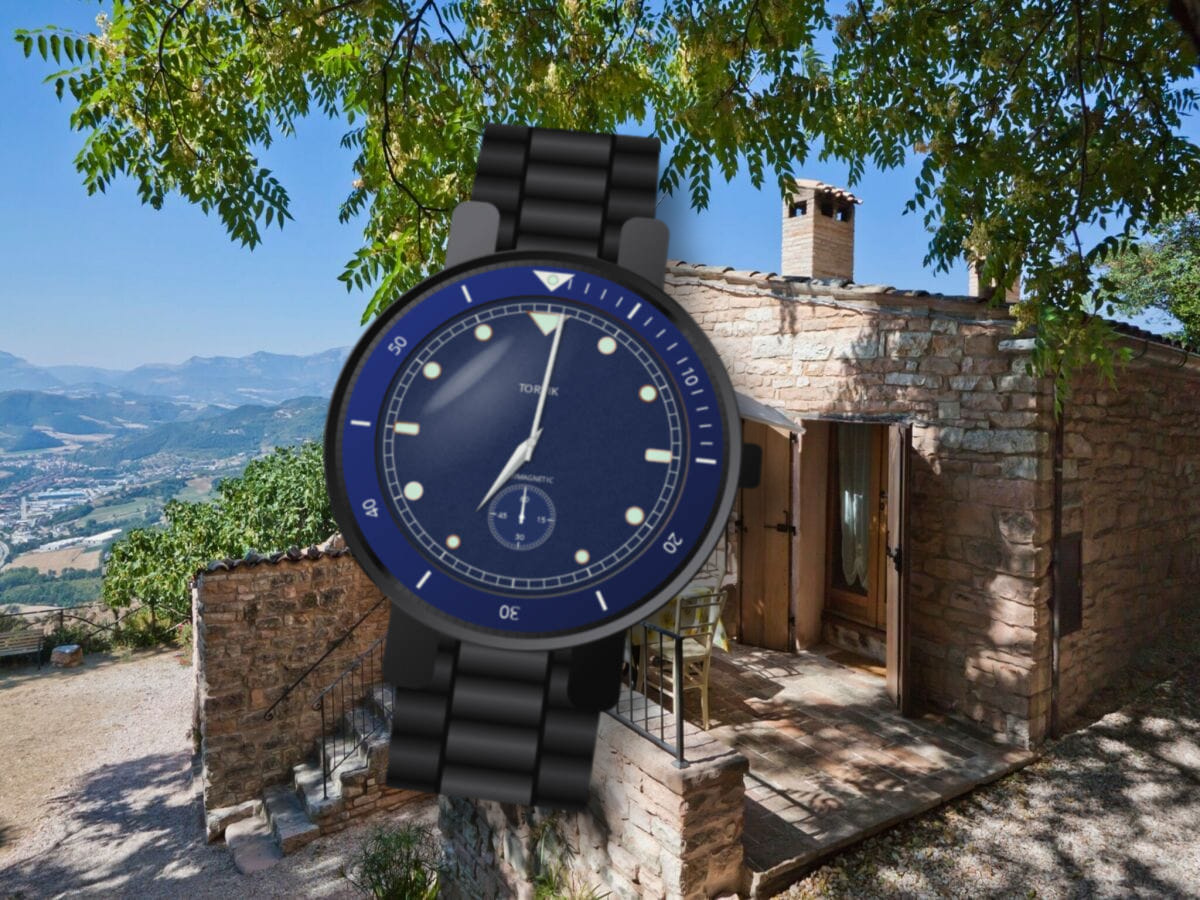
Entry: h=7 m=1
